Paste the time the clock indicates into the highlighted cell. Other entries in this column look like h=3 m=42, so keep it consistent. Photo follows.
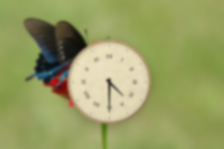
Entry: h=4 m=30
